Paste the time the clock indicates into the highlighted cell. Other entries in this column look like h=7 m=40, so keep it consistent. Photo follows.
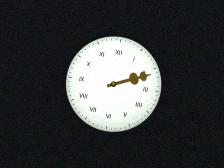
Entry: h=2 m=11
